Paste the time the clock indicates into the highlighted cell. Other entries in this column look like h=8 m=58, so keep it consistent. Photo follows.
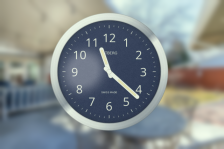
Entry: h=11 m=22
